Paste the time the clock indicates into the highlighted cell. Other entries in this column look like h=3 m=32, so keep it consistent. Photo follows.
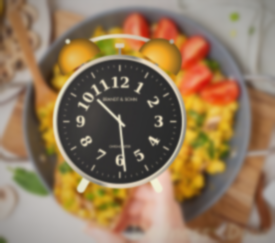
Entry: h=10 m=29
